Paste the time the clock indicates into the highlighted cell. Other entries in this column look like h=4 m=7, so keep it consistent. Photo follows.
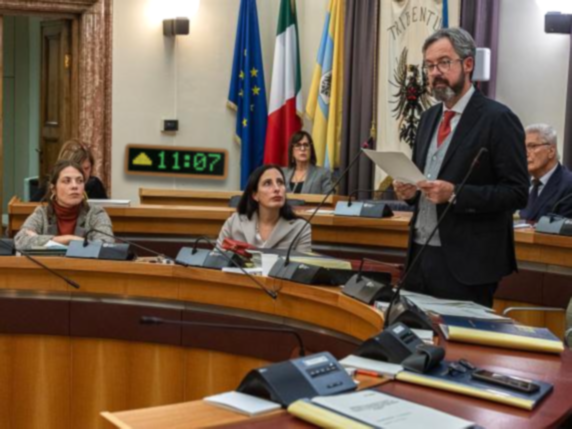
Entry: h=11 m=7
